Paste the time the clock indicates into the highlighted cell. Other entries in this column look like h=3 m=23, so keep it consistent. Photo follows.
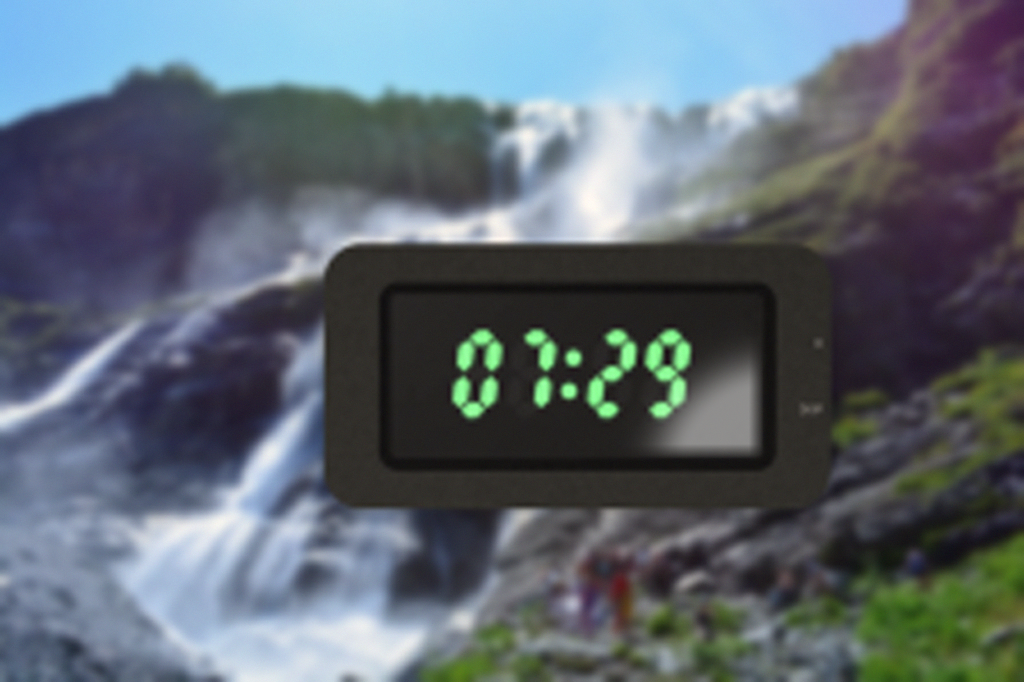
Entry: h=7 m=29
